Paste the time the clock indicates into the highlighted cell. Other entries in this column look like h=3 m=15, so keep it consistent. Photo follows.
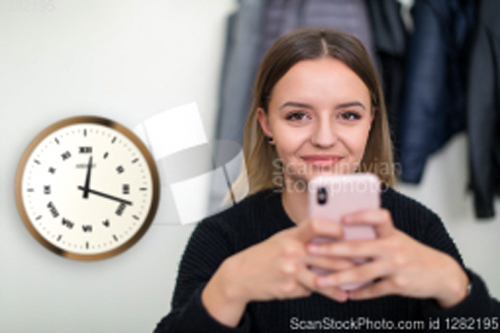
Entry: h=12 m=18
